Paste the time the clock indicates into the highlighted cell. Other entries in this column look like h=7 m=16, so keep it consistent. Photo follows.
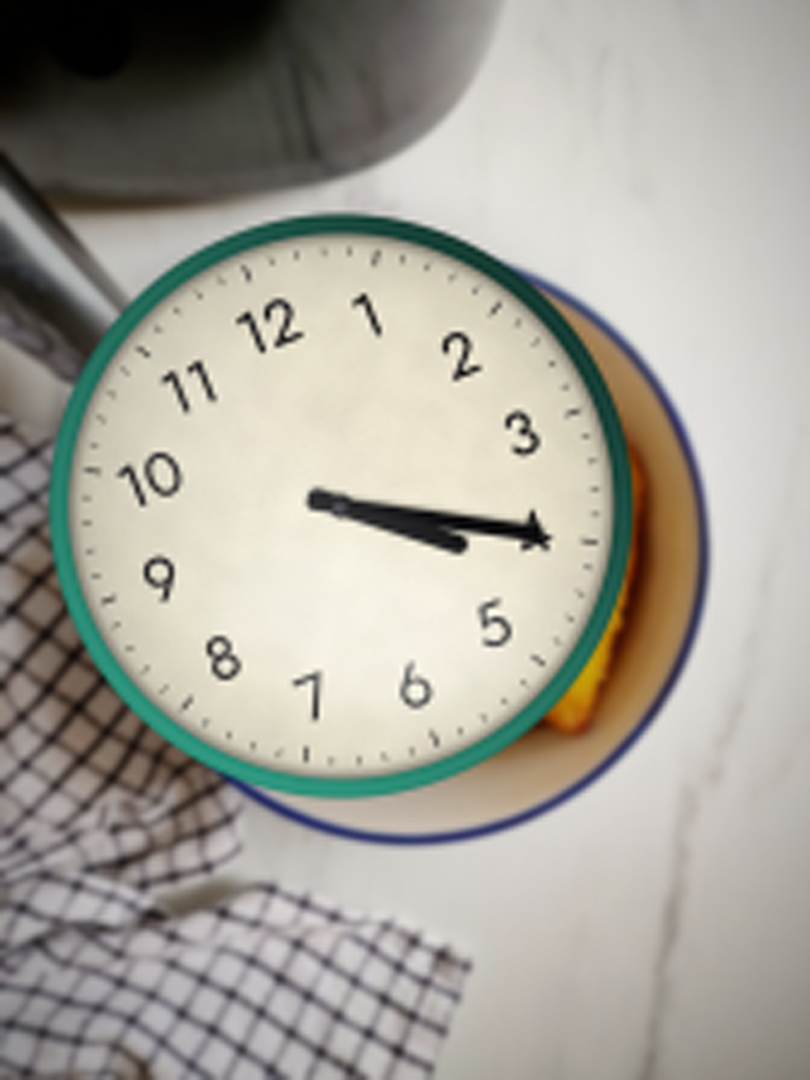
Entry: h=4 m=20
